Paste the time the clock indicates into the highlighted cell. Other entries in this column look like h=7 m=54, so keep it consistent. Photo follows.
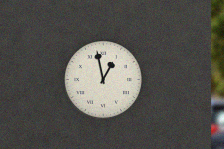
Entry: h=12 m=58
